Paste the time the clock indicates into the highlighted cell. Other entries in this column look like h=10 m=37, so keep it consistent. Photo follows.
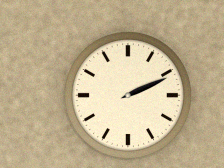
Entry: h=2 m=11
